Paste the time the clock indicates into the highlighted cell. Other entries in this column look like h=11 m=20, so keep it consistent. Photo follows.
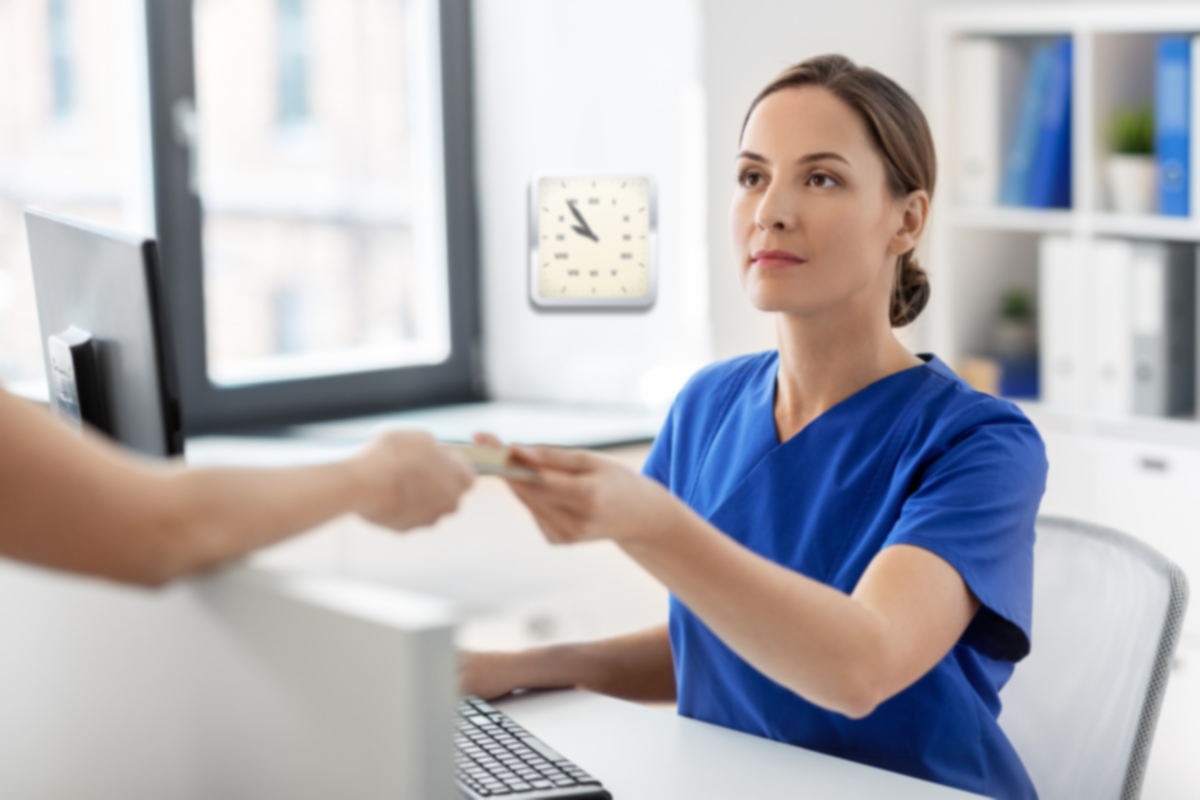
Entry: h=9 m=54
